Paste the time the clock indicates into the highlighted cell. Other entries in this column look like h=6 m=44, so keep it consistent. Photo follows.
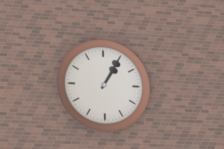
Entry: h=1 m=5
